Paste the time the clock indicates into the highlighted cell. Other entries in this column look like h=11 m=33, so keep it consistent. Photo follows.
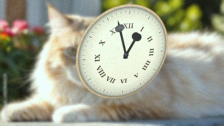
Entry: h=12 m=57
